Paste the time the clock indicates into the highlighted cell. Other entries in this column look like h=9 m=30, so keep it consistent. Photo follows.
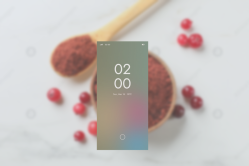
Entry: h=2 m=0
